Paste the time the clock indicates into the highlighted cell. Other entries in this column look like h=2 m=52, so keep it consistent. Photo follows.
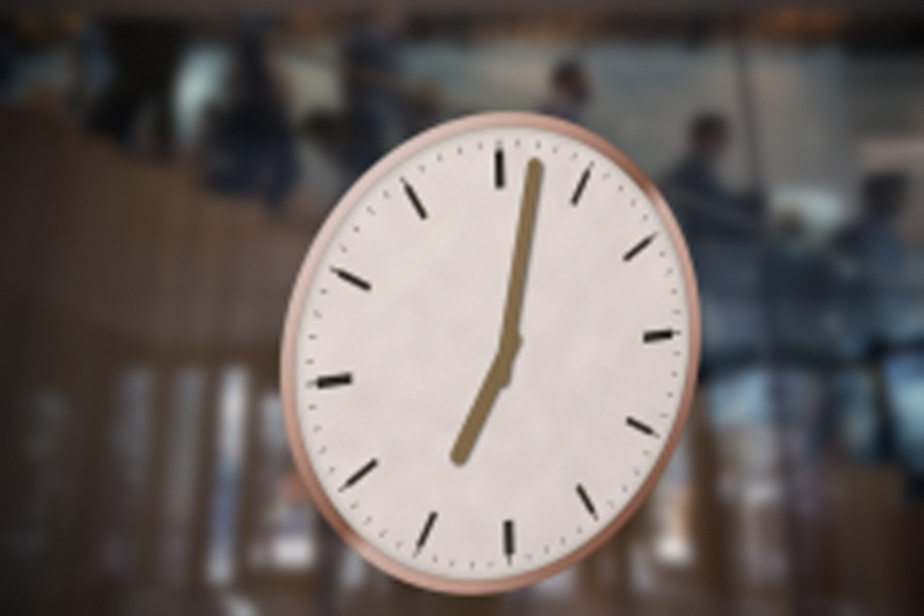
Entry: h=7 m=2
